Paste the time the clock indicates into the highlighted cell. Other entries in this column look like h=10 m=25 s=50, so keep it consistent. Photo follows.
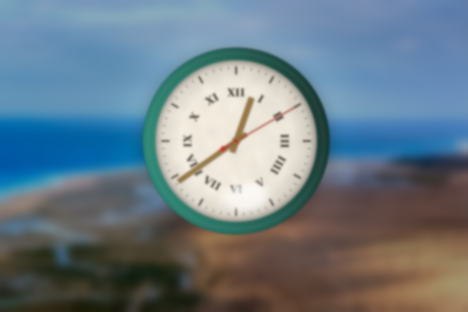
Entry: h=12 m=39 s=10
